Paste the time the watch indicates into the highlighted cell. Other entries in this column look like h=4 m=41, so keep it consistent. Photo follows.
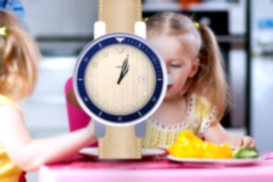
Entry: h=1 m=3
